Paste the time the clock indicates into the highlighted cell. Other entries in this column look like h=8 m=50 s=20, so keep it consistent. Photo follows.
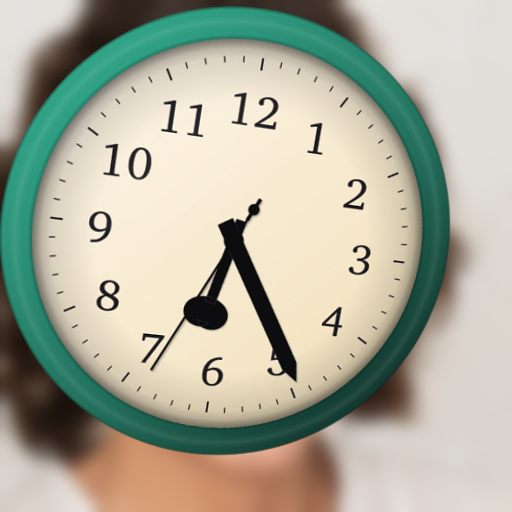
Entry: h=6 m=24 s=34
